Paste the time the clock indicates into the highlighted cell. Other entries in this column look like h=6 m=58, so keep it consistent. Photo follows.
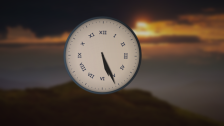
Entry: h=5 m=26
